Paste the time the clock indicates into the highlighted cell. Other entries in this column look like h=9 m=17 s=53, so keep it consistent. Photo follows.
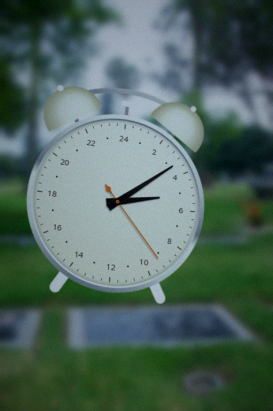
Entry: h=5 m=8 s=23
